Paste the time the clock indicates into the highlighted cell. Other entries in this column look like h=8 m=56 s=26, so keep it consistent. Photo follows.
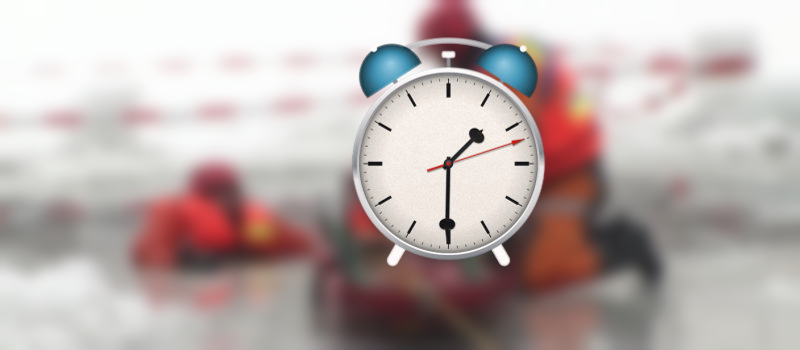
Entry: h=1 m=30 s=12
